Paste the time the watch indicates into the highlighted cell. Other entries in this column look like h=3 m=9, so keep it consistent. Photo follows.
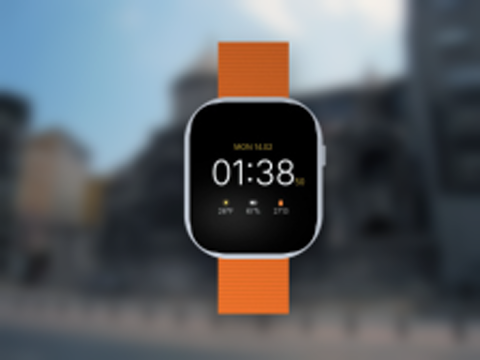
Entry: h=1 m=38
